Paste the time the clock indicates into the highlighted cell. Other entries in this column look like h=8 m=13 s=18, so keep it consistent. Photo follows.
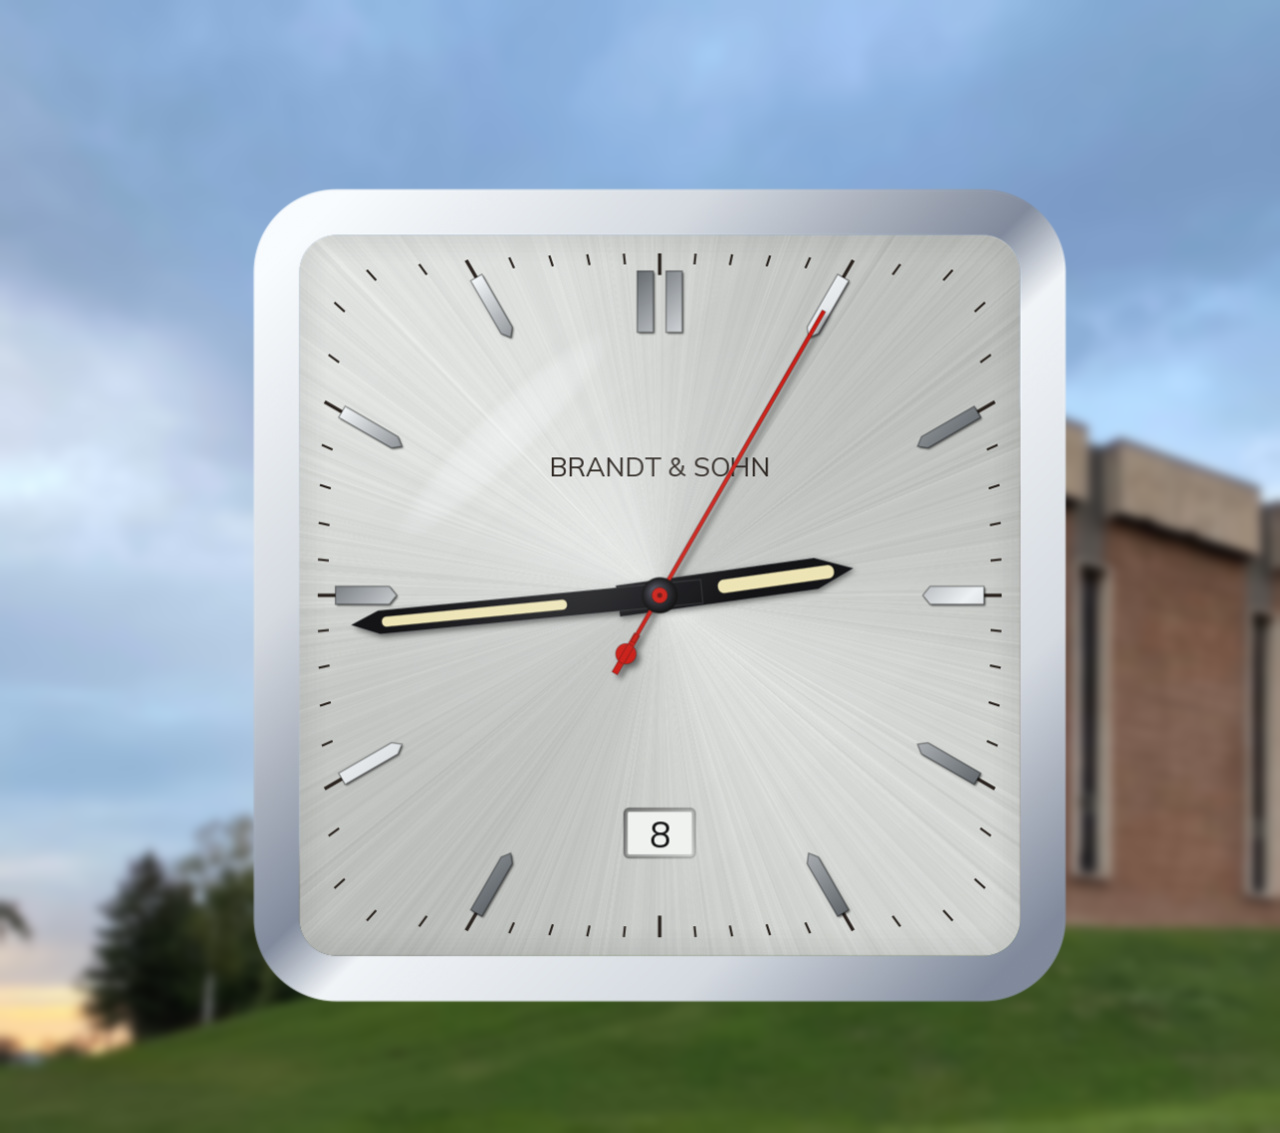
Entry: h=2 m=44 s=5
